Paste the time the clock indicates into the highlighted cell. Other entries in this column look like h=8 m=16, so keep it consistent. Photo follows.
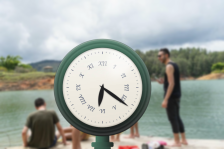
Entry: h=6 m=21
